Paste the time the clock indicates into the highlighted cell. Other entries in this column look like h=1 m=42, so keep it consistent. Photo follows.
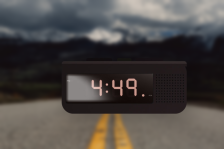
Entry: h=4 m=49
